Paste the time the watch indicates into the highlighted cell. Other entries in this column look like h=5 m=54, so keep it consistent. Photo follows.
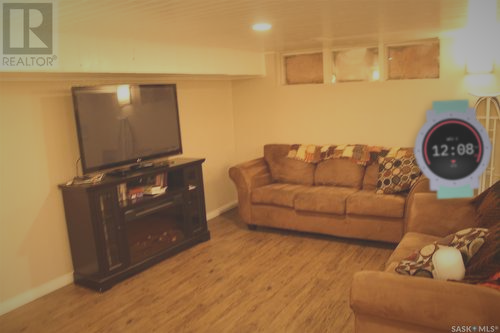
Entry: h=12 m=8
